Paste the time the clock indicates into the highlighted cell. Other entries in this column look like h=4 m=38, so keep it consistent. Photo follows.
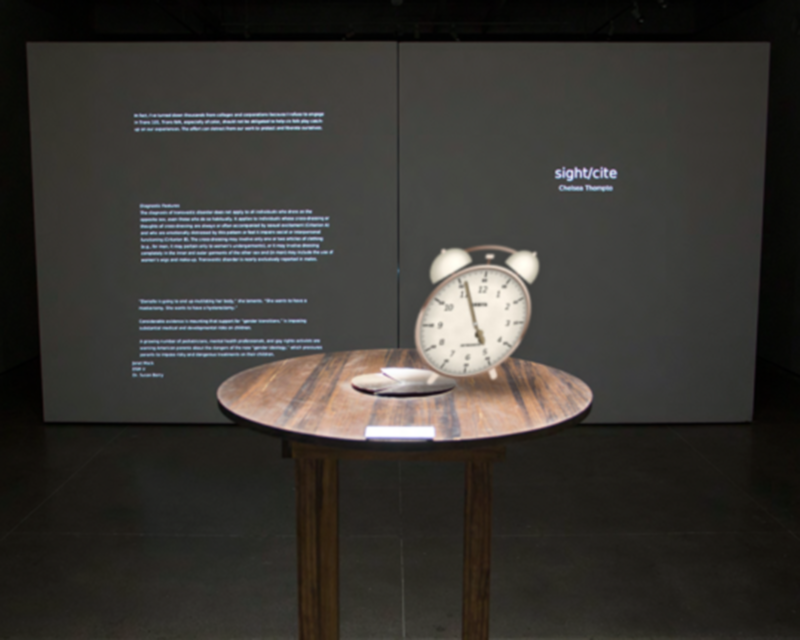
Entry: h=4 m=56
